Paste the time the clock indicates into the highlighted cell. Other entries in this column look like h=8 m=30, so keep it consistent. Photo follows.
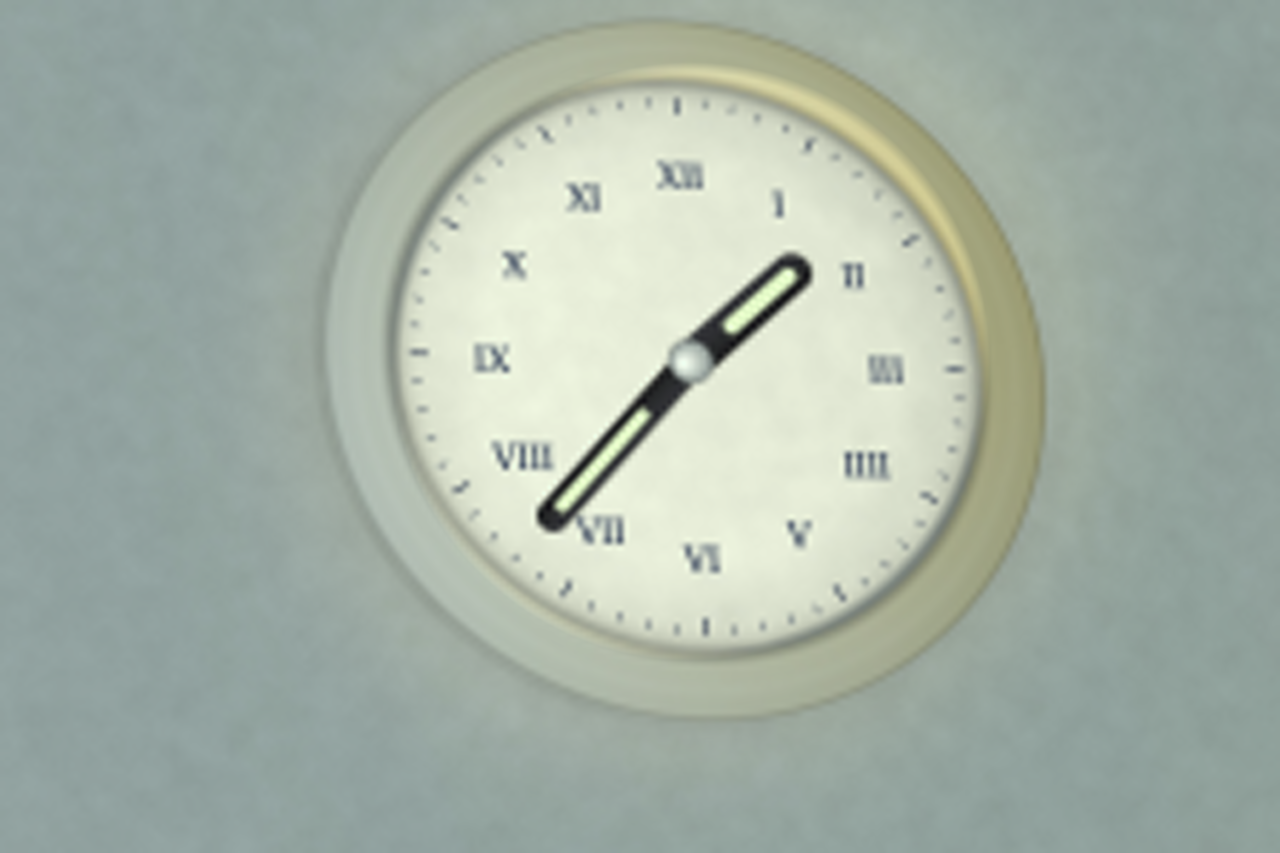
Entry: h=1 m=37
